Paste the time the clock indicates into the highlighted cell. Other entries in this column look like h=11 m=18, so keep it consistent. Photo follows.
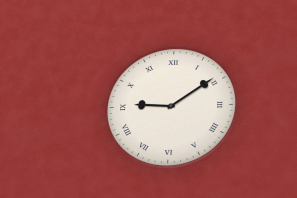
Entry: h=9 m=9
